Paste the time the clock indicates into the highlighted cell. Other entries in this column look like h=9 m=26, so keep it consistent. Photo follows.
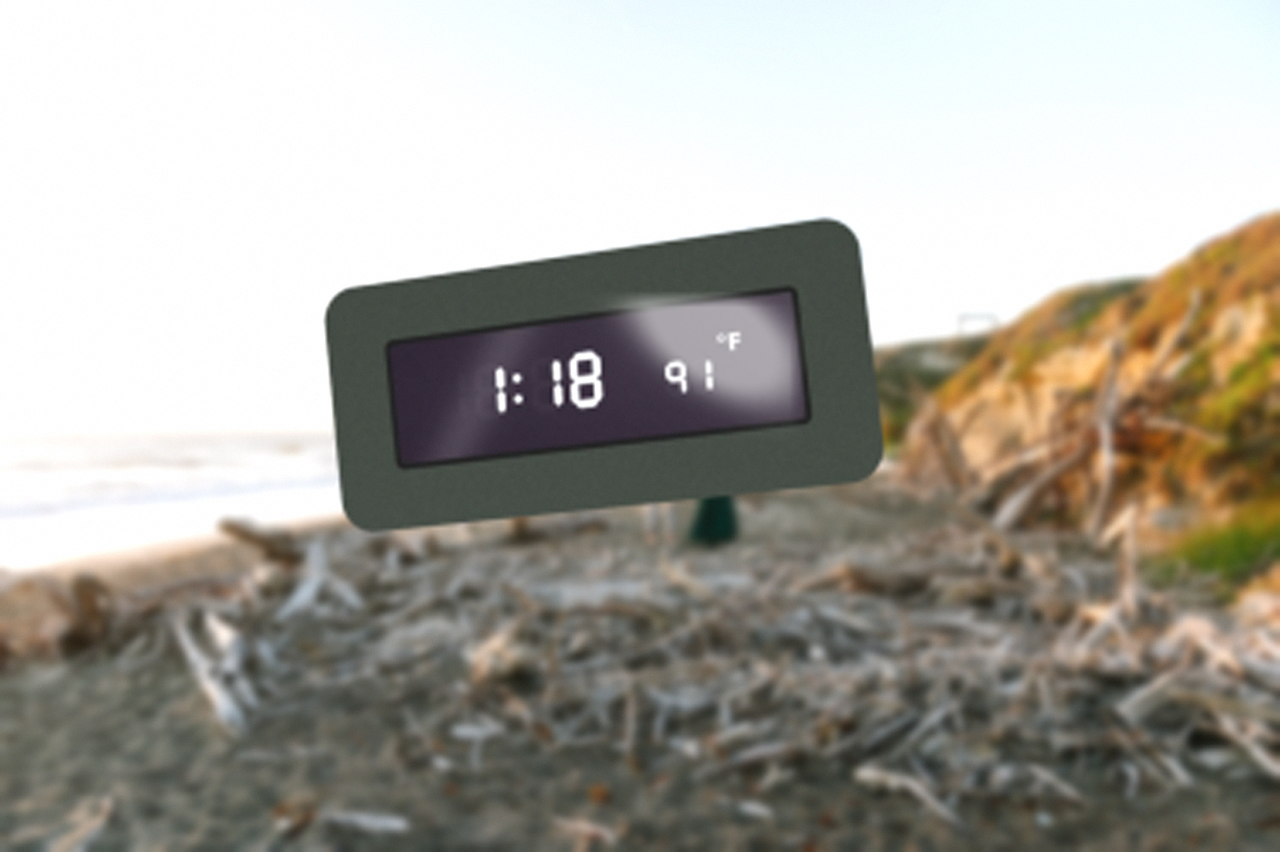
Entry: h=1 m=18
